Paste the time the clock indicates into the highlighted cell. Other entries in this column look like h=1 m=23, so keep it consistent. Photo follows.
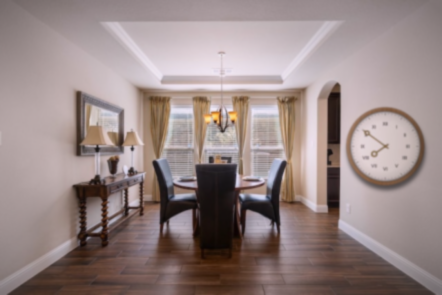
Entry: h=7 m=51
